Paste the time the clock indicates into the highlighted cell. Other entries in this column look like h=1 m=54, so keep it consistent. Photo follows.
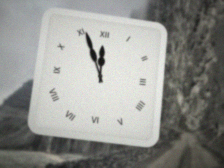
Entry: h=11 m=56
